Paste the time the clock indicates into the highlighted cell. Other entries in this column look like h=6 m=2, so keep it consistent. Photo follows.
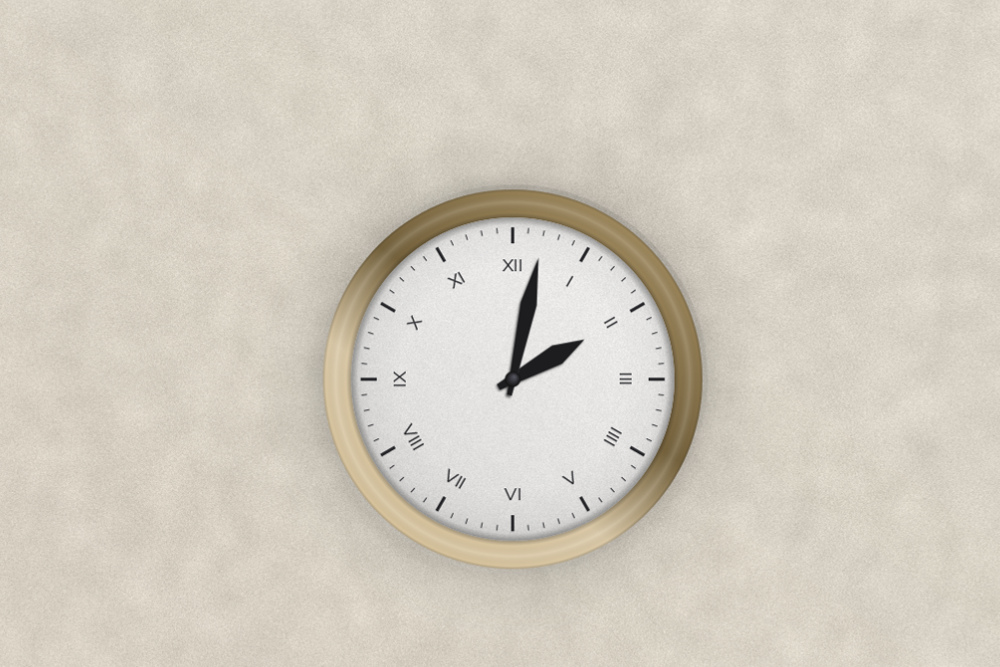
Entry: h=2 m=2
